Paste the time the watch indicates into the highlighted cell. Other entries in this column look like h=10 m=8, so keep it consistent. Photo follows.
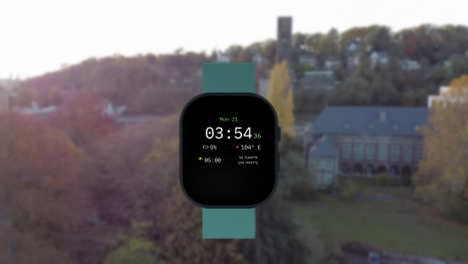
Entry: h=3 m=54
